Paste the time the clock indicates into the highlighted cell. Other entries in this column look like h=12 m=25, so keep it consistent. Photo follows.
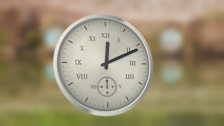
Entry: h=12 m=11
